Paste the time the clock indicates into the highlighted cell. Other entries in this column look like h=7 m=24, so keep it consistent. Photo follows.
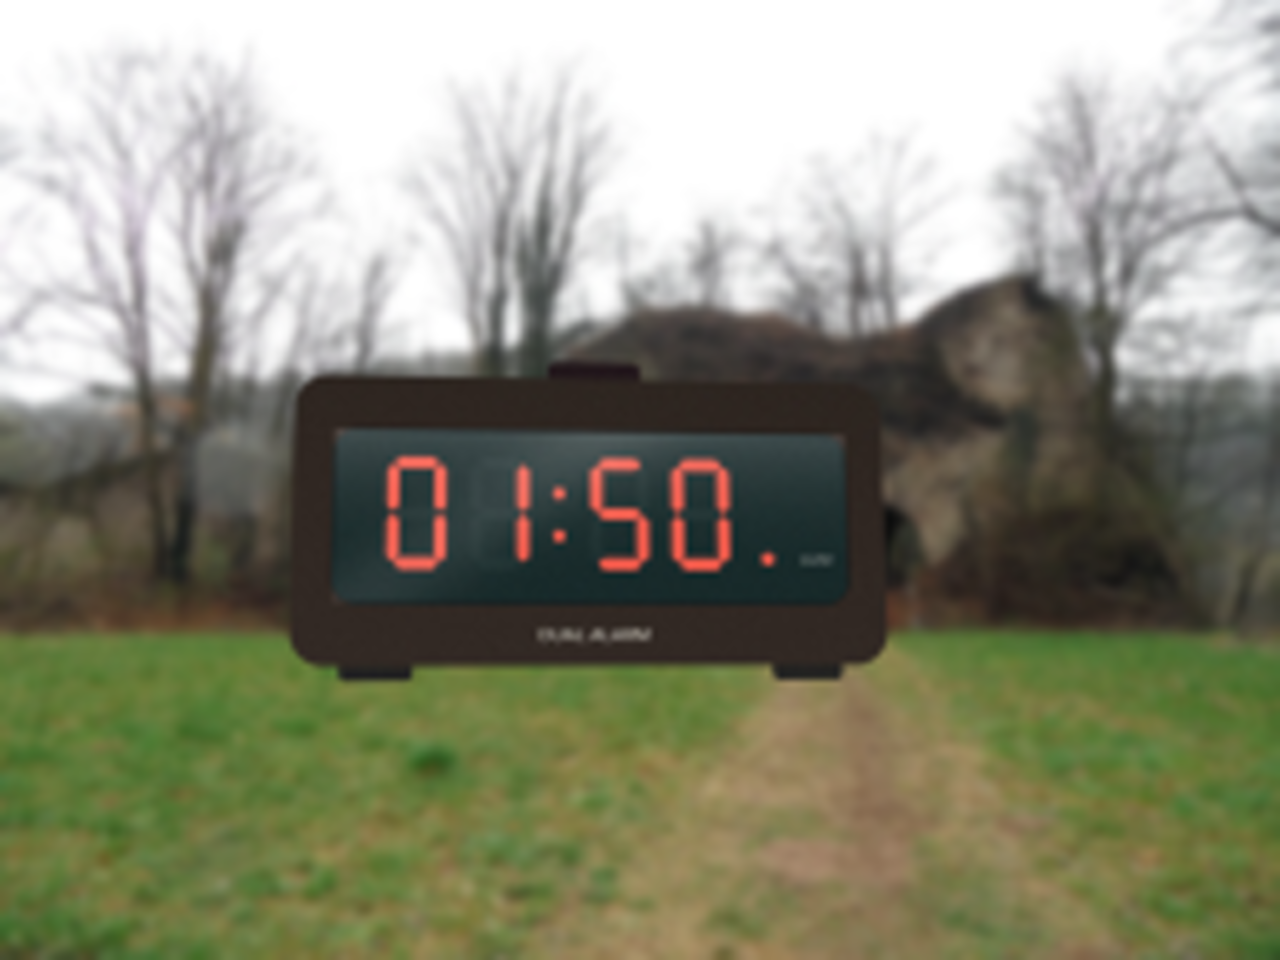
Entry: h=1 m=50
